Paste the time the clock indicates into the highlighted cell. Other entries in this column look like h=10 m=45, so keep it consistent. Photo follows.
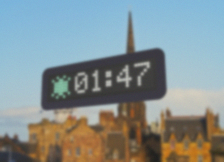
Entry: h=1 m=47
